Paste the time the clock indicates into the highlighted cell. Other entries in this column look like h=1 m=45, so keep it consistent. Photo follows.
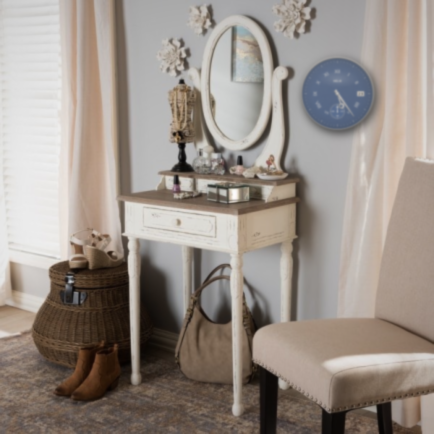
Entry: h=5 m=24
